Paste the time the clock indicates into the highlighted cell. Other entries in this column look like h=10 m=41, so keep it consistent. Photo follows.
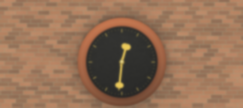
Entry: h=12 m=31
